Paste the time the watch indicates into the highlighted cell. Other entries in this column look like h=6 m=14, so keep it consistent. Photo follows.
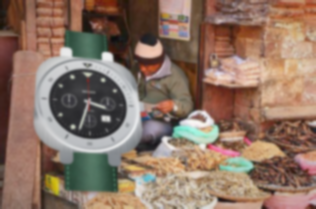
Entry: h=3 m=33
